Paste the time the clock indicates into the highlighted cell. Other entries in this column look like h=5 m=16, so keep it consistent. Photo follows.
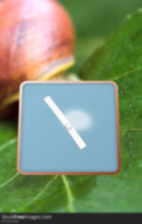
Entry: h=4 m=54
